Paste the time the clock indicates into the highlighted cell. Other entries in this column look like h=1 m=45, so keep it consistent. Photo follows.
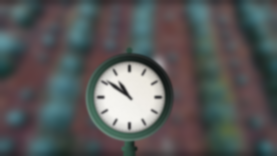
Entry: h=10 m=51
